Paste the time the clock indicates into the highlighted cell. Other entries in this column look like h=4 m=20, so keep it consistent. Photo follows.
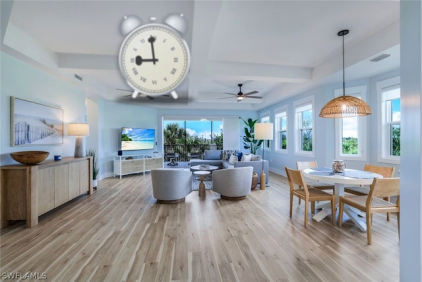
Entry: h=8 m=59
